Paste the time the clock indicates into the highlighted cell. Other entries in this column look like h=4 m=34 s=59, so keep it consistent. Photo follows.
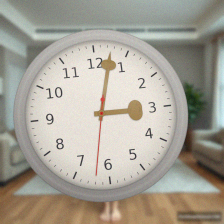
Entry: h=3 m=2 s=32
